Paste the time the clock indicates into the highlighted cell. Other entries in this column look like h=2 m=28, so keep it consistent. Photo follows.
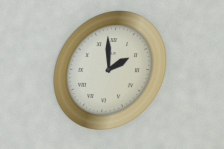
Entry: h=1 m=58
